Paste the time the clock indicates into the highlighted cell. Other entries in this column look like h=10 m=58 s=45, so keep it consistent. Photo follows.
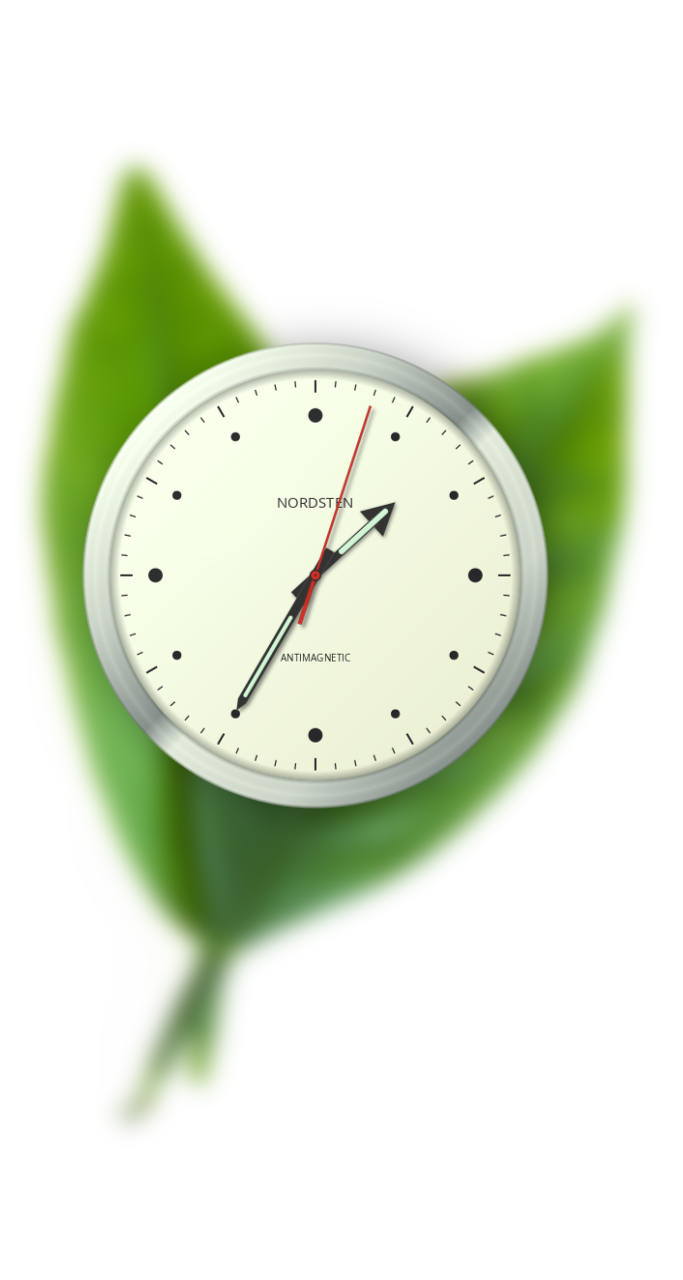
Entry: h=1 m=35 s=3
